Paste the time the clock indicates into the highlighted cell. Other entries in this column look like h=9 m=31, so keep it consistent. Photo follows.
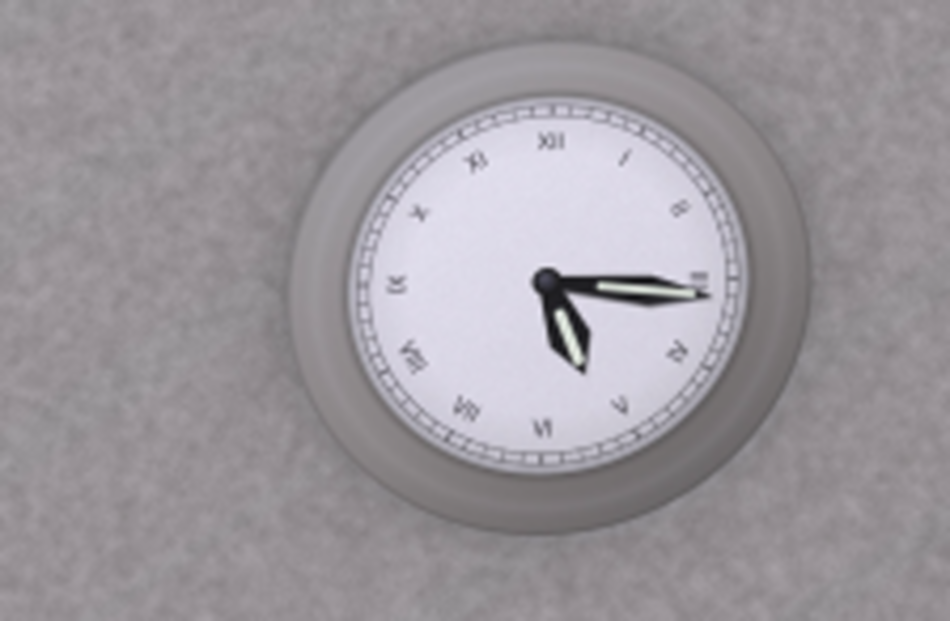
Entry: h=5 m=16
